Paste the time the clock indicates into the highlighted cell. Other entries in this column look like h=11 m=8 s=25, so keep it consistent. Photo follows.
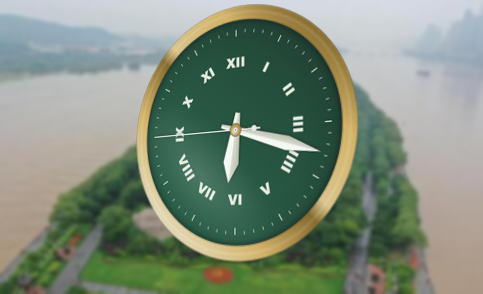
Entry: h=6 m=17 s=45
